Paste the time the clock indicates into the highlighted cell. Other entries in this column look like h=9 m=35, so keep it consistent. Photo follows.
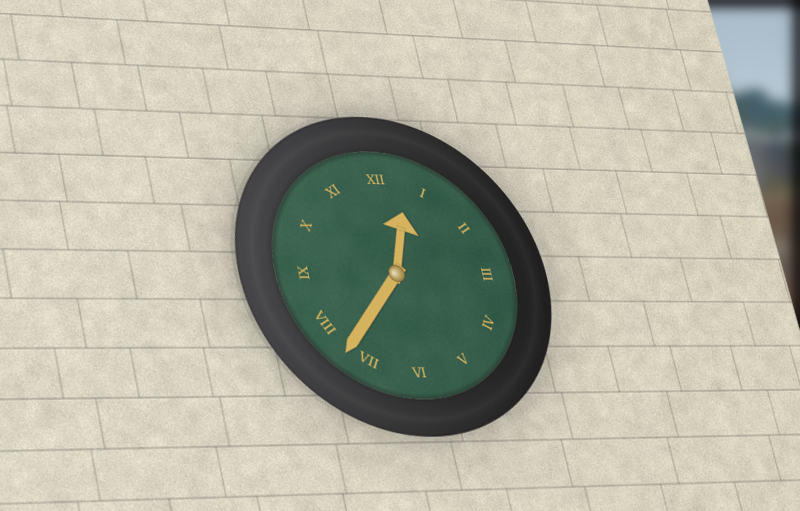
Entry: h=12 m=37
